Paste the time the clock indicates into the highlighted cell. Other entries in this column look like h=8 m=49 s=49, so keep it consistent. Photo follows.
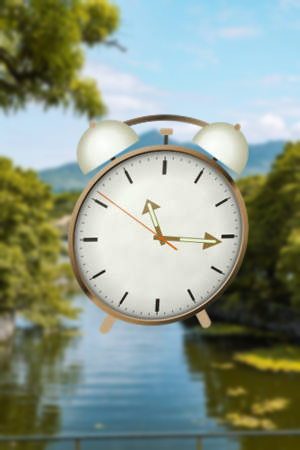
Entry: h=11 m=15 s=51
